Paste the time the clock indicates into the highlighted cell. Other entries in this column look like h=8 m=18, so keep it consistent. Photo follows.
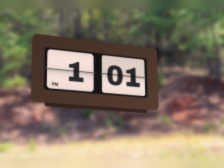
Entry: h=1 m=1
